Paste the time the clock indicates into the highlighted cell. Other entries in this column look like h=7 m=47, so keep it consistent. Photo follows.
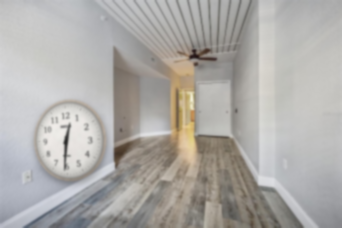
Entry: h=12 m=31
